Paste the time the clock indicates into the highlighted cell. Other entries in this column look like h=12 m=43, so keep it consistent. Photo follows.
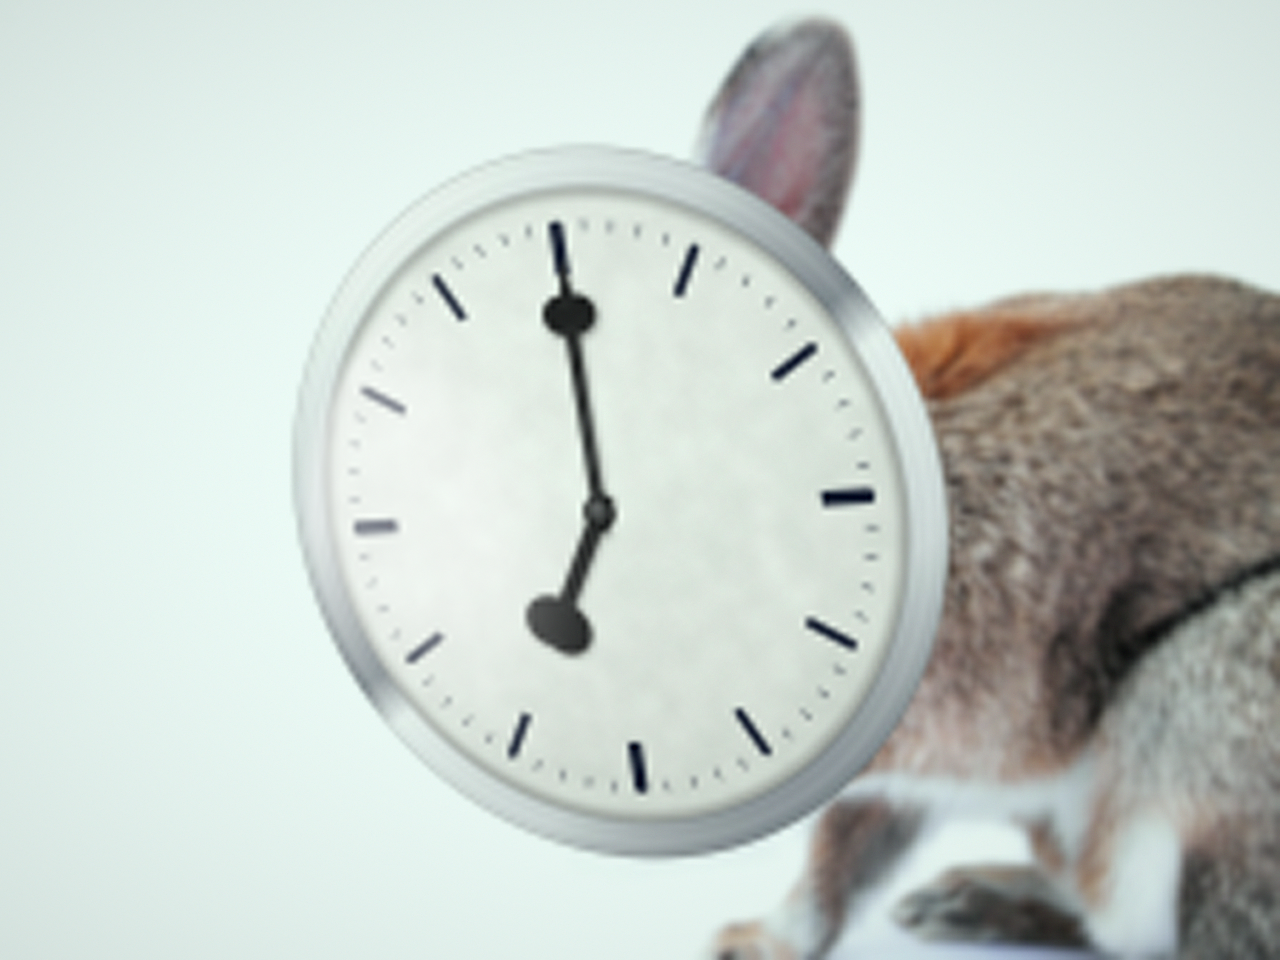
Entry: h=7 m=0
